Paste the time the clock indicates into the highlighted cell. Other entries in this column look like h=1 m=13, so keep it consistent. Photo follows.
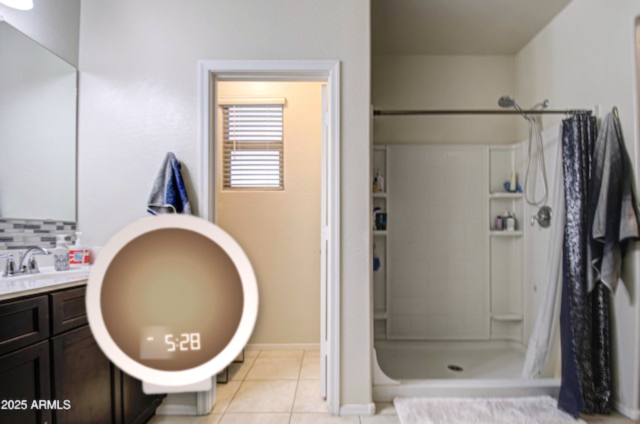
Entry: h=5 m=28
